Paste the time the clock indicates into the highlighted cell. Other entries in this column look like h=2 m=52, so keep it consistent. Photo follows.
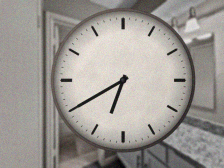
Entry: h=6 m=40
